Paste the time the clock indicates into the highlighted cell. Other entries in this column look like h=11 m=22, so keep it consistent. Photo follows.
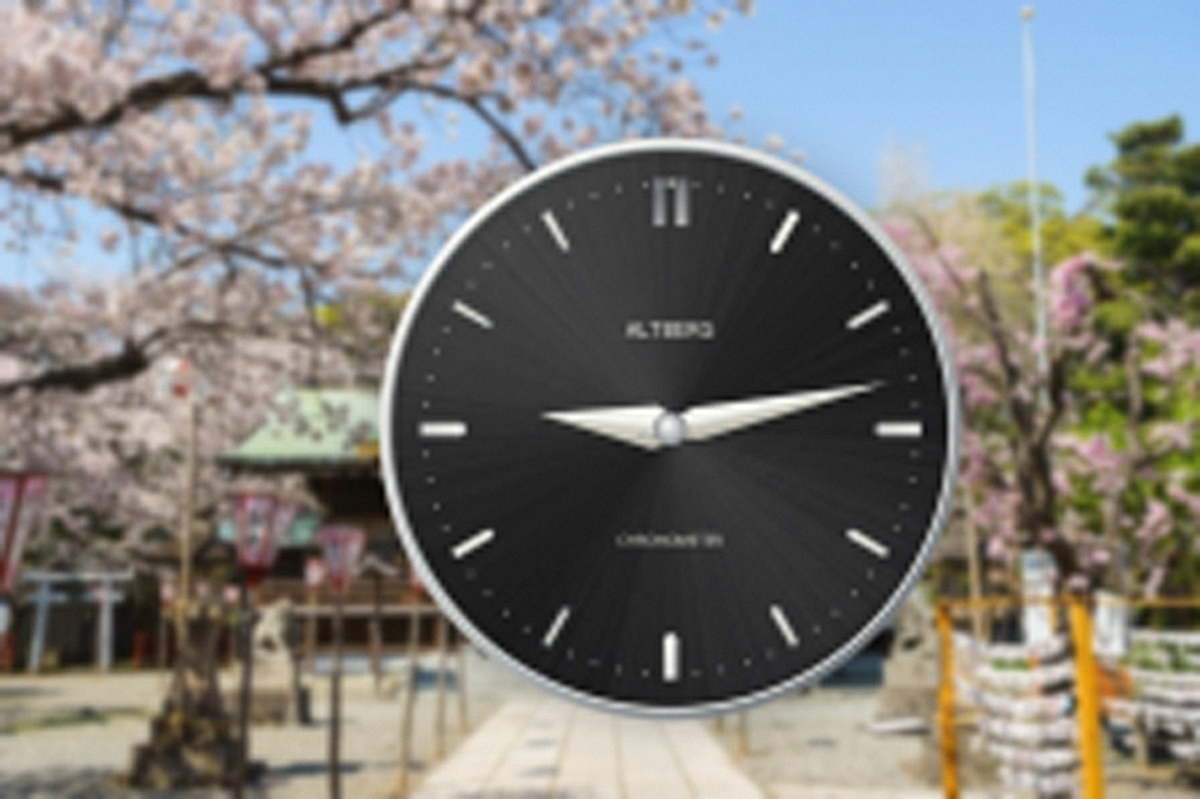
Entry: h=9 m=13
